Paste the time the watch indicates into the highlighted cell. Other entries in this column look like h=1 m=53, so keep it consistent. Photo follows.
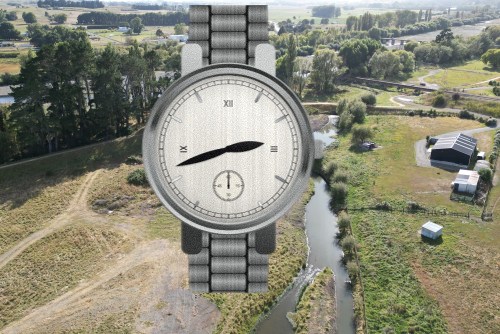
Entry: h=2 m=42
